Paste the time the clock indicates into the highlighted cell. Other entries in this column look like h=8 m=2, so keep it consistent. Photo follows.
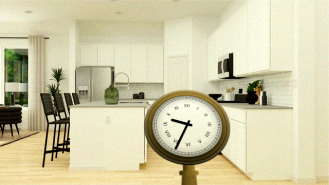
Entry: h=9 m=34
